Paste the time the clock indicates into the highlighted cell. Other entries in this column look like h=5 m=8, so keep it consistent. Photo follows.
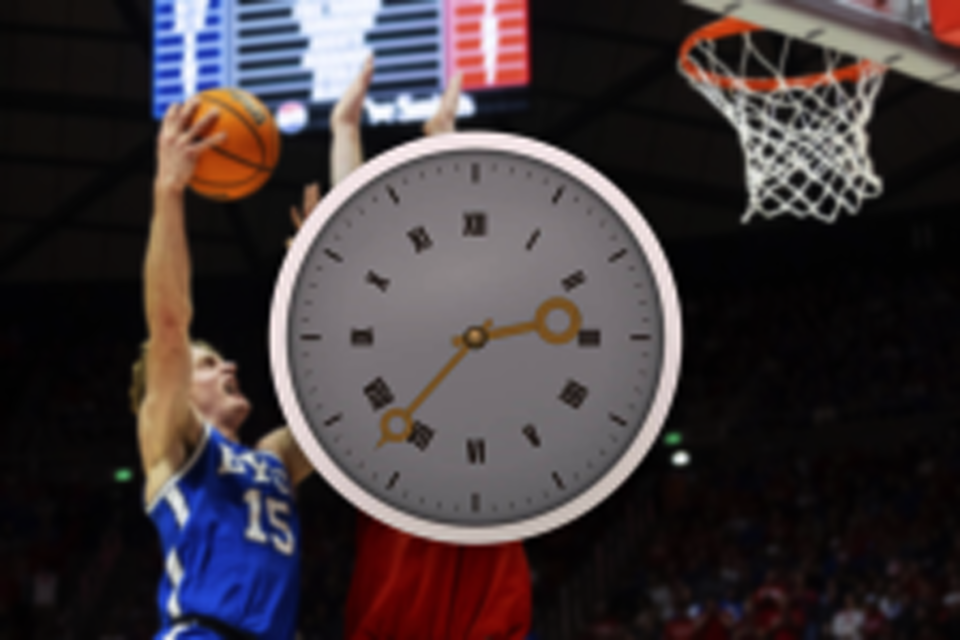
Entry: h=2 m=37
